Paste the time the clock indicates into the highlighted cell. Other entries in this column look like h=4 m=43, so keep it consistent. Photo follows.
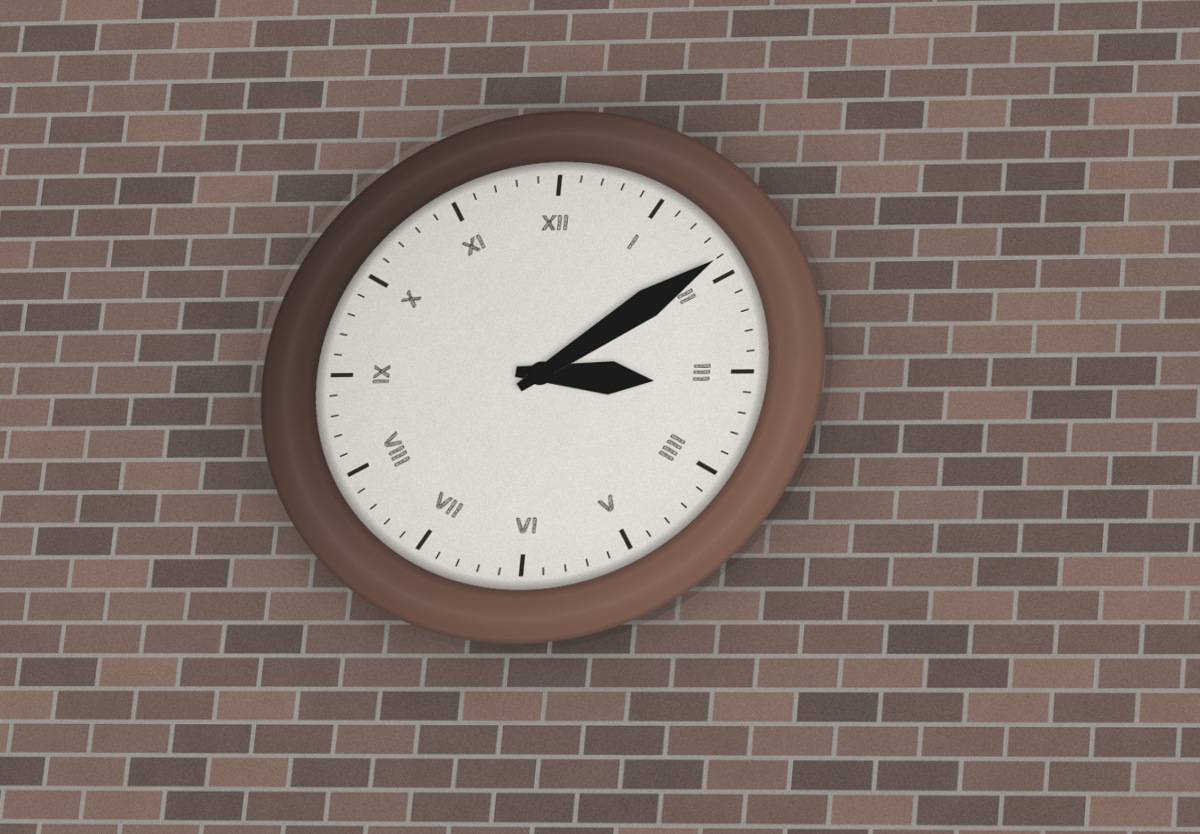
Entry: h=3 m=9
